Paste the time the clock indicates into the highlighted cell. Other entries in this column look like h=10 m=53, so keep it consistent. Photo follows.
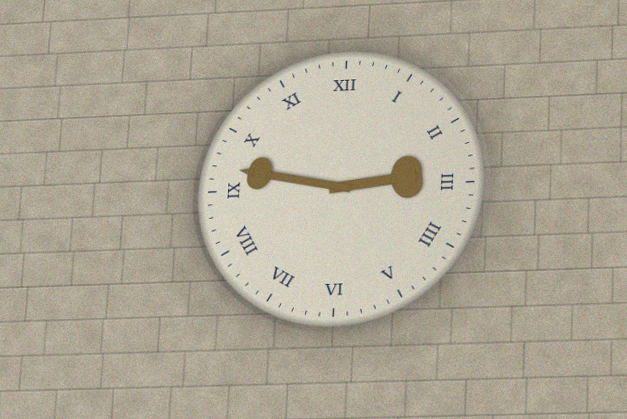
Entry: h=2 m=47
